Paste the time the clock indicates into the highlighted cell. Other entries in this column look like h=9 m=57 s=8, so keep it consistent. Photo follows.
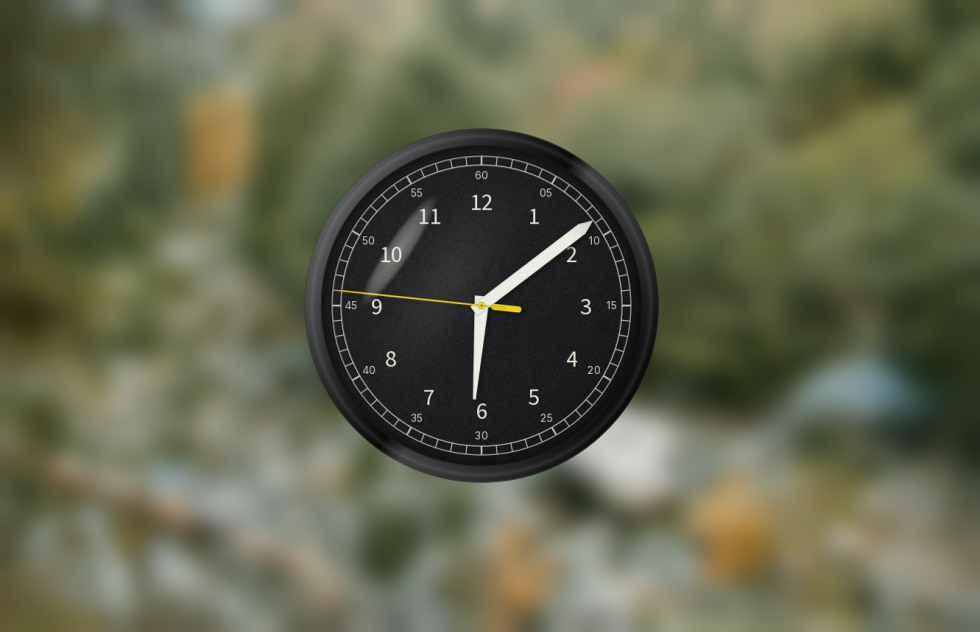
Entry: h=6 m=8 s=46
